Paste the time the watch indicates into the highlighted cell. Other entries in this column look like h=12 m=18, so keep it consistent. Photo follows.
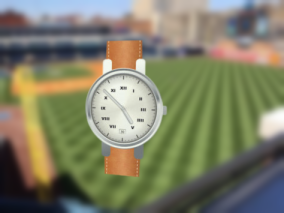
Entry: h=4 m=52
